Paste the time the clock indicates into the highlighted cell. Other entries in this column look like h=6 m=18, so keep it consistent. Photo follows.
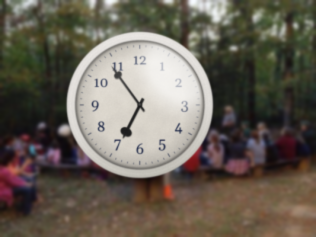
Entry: h=6 m=54
